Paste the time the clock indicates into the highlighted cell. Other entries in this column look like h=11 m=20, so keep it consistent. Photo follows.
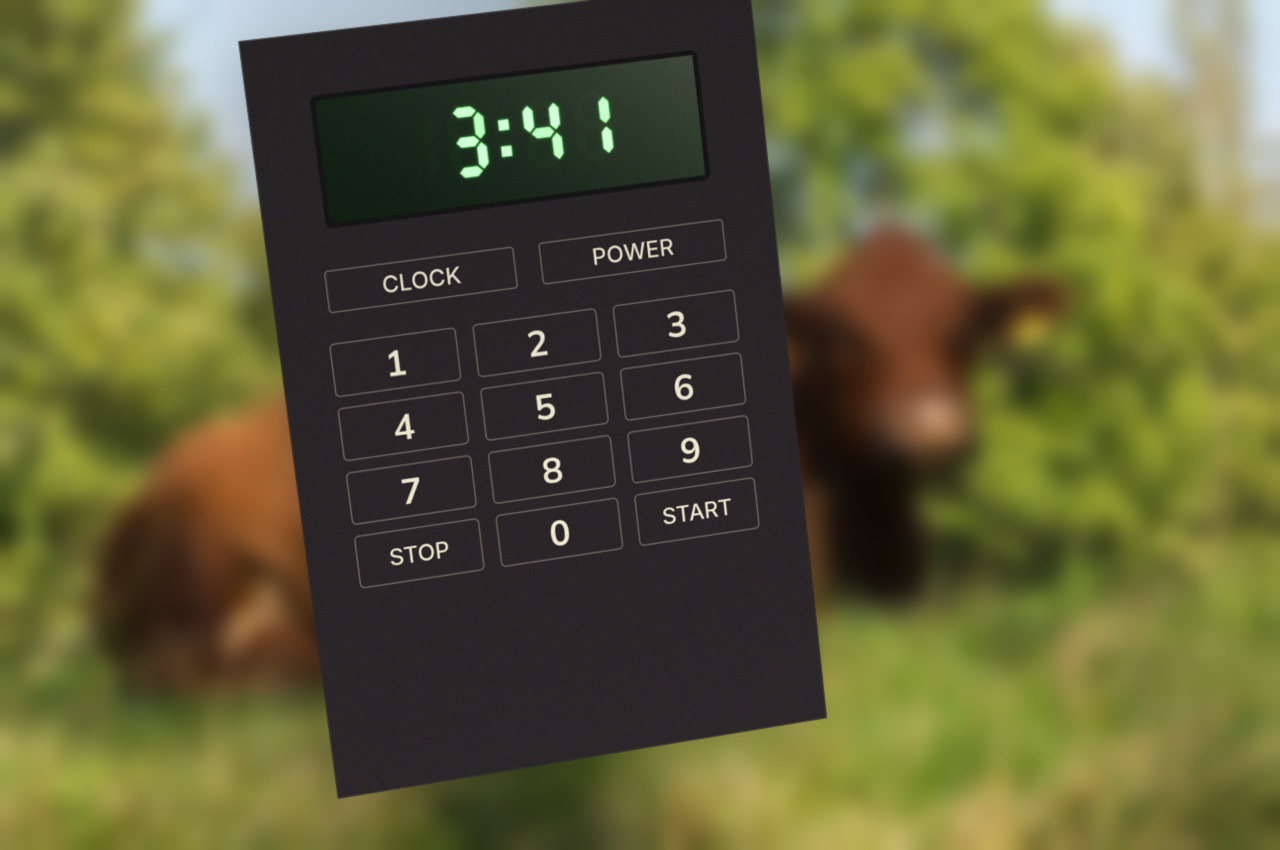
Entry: h=3 m=41
